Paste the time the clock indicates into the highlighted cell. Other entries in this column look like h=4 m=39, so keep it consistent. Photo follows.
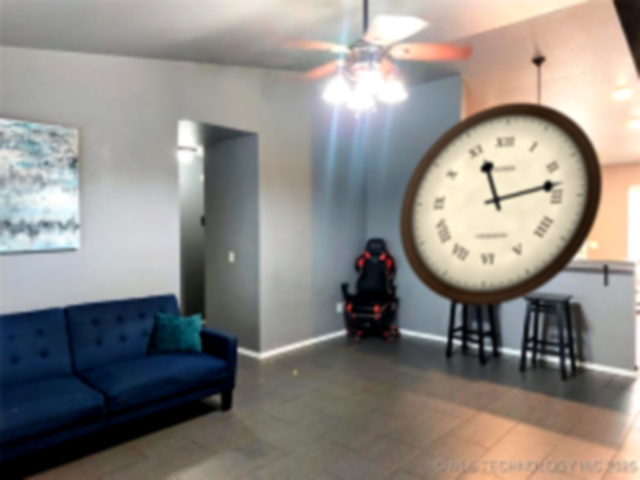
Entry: h=11 m=13
